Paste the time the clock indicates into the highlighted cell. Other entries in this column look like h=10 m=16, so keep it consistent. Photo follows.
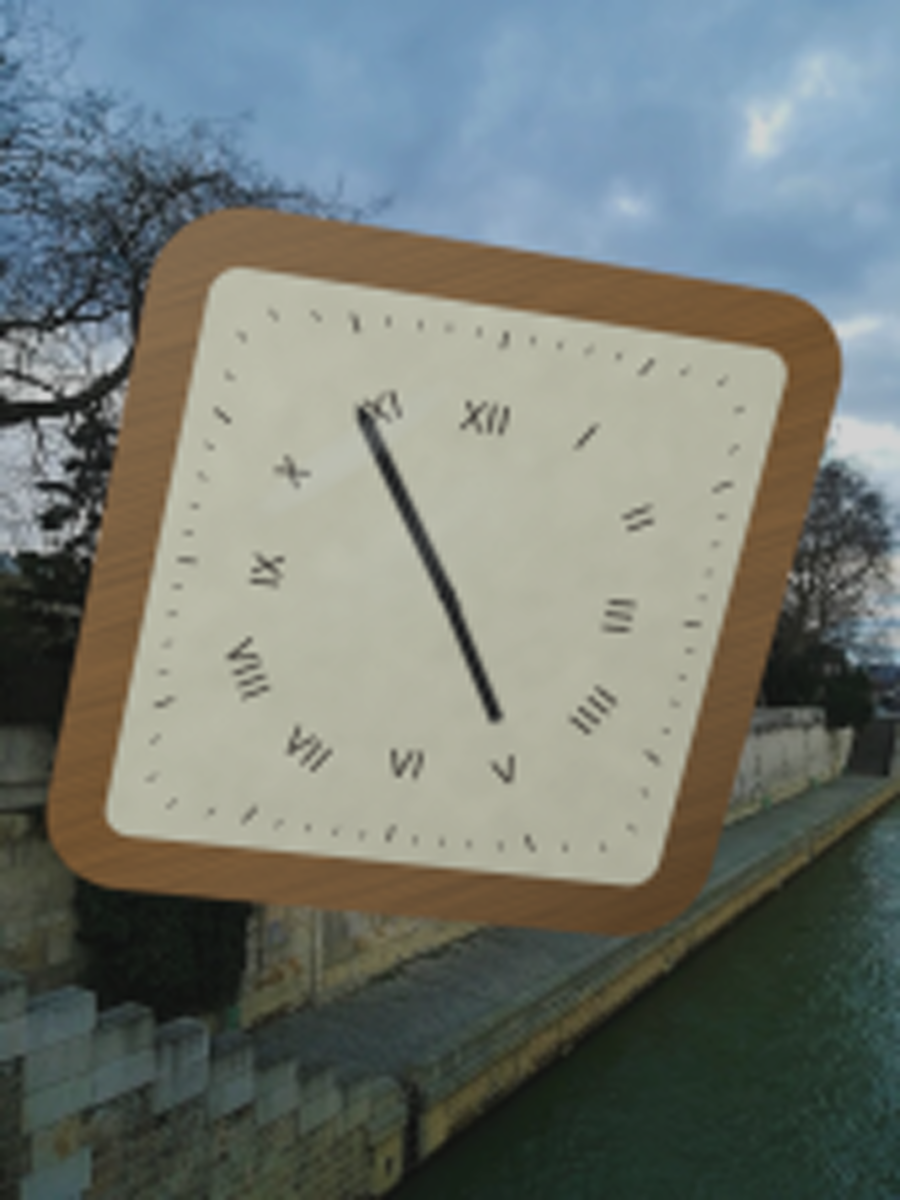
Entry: h=4 m=54
